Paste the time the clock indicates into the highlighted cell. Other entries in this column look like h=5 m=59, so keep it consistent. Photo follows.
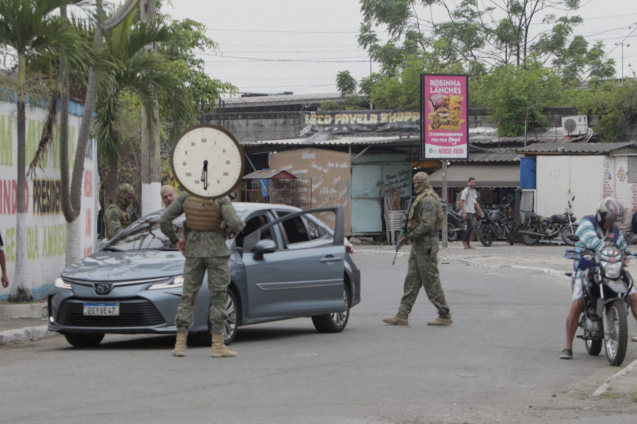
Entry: h=6 m=31
